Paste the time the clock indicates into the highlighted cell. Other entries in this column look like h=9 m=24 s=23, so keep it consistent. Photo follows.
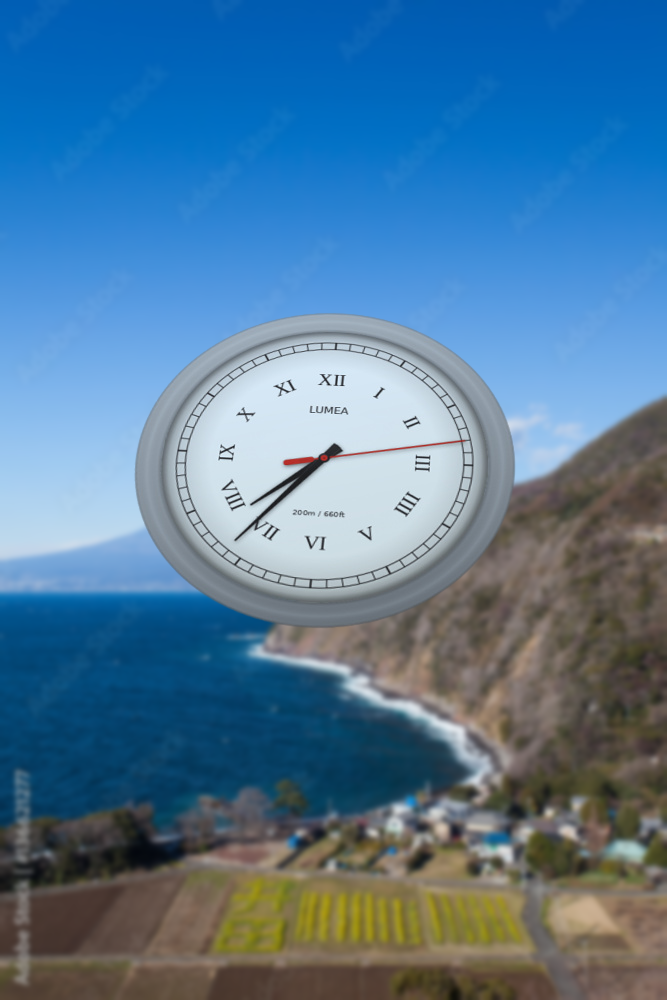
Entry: h=7 m=36 s=13
